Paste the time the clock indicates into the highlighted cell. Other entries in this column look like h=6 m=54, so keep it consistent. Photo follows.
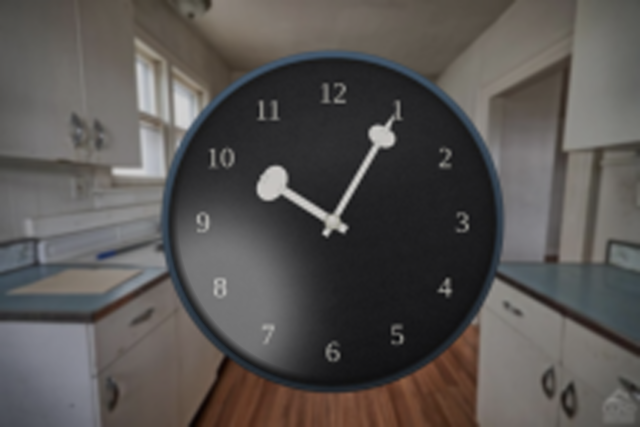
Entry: h=10 m=5
